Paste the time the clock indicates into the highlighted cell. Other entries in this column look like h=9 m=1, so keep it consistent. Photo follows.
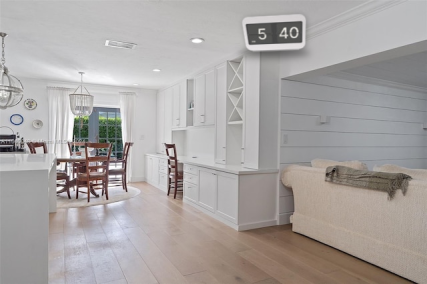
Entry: h=5 m=40
